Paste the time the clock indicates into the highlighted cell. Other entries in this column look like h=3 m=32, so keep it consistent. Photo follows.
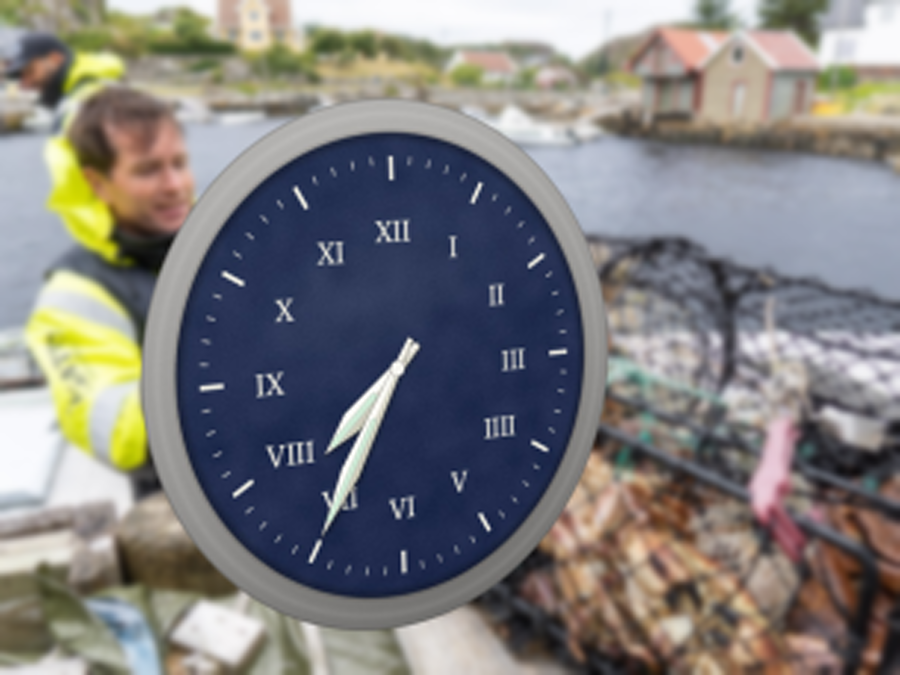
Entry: h=7 m=35
